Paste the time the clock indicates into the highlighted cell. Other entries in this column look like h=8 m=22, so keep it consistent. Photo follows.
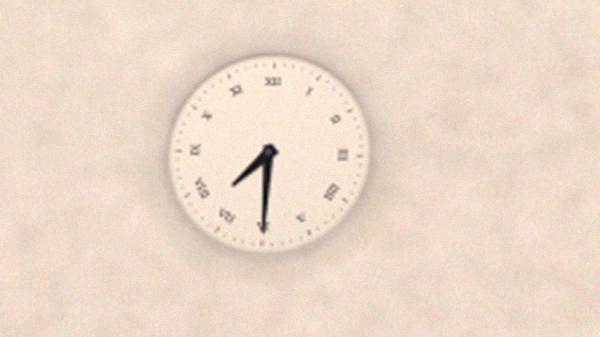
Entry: h=7 m=30
